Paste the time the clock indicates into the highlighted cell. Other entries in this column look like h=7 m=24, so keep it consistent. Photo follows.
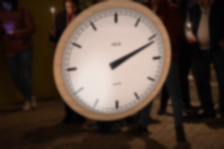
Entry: h=2 m=11
